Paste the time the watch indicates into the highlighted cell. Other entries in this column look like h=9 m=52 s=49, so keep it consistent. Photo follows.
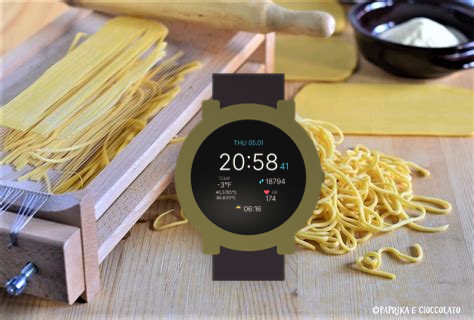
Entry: h=20 m=58 s=41
